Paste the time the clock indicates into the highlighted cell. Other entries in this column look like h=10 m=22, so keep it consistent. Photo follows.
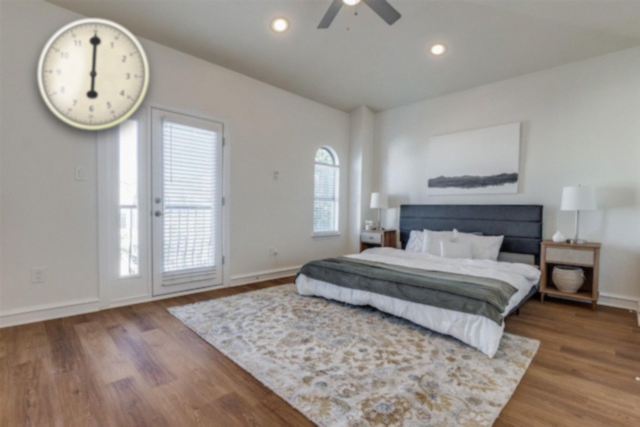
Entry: h=6 m=0
